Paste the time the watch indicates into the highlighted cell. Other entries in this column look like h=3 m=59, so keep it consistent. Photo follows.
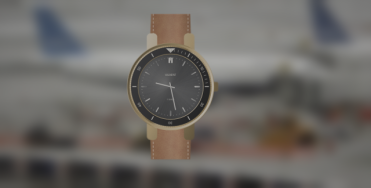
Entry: h=9 m=28
